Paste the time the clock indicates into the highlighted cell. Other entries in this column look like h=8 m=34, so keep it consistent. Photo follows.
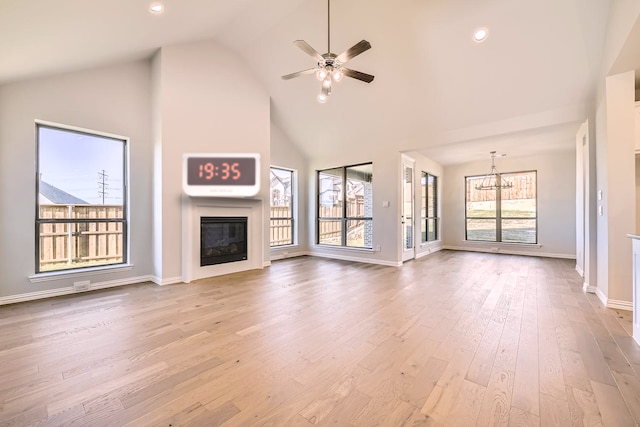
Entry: h=19 m=35
